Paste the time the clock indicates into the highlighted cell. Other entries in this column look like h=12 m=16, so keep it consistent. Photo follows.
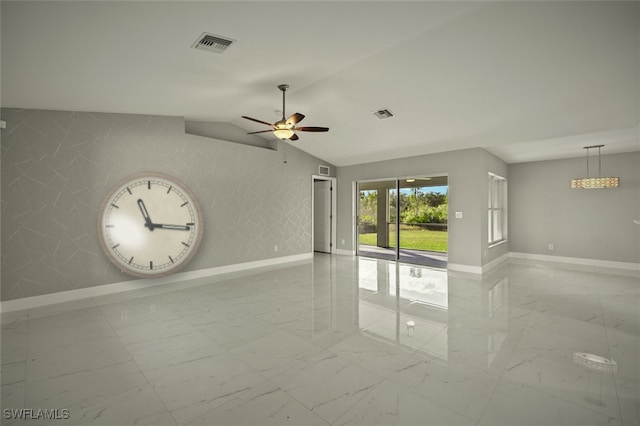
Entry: h=11 m=16
